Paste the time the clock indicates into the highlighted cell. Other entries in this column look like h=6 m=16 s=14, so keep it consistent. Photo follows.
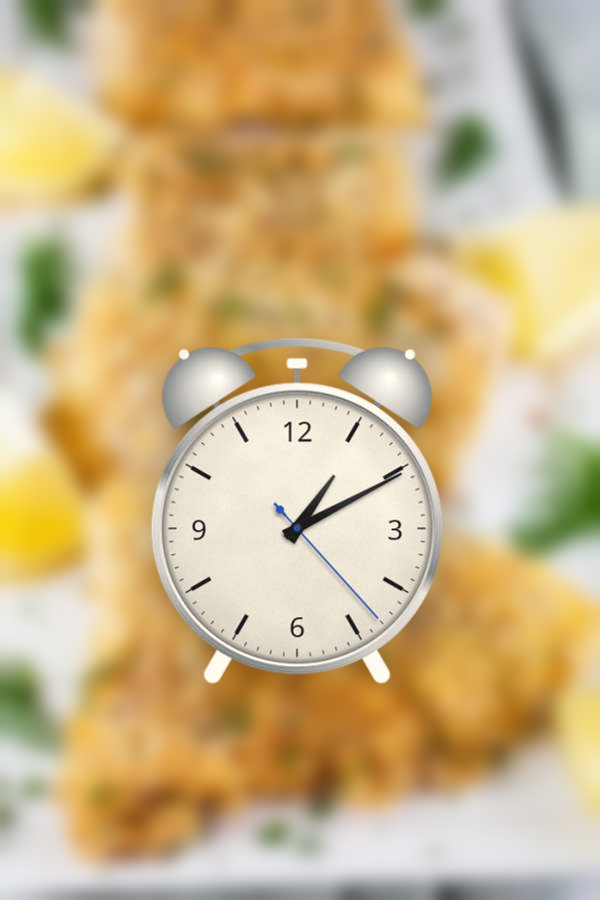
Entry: h=1 m=10 s=23
